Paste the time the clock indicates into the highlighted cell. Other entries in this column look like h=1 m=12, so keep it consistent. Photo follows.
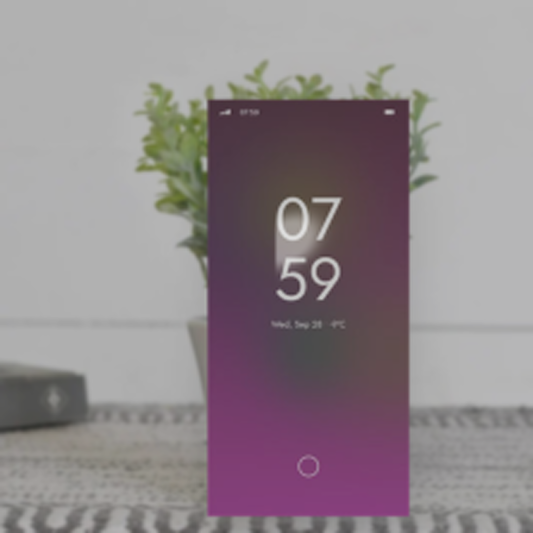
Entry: h=7 m=59
